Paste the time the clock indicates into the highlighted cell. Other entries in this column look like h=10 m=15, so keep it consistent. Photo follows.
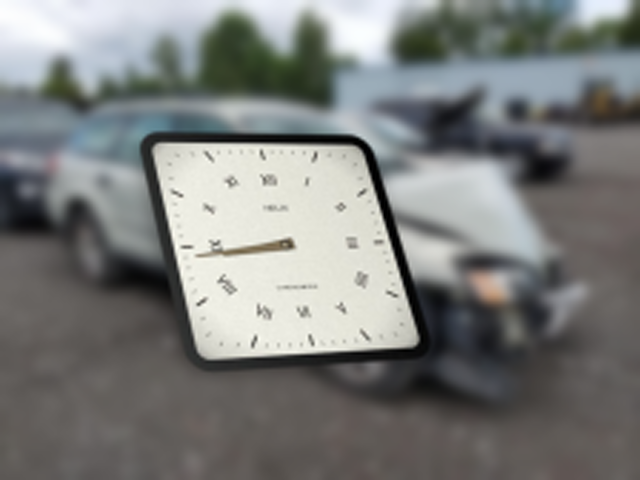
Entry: h=8 m=44
